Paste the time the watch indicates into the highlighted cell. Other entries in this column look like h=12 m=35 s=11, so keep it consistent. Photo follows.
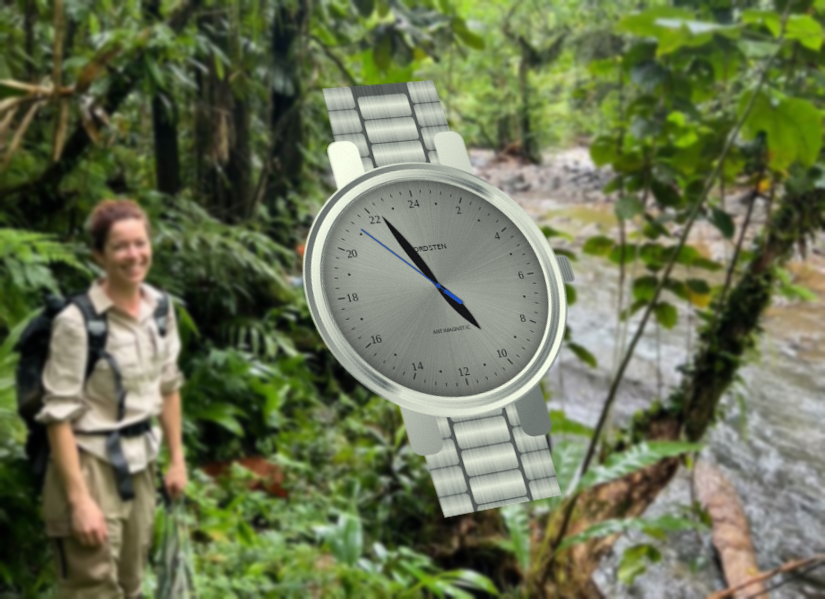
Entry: h=9 m=55 s=53
